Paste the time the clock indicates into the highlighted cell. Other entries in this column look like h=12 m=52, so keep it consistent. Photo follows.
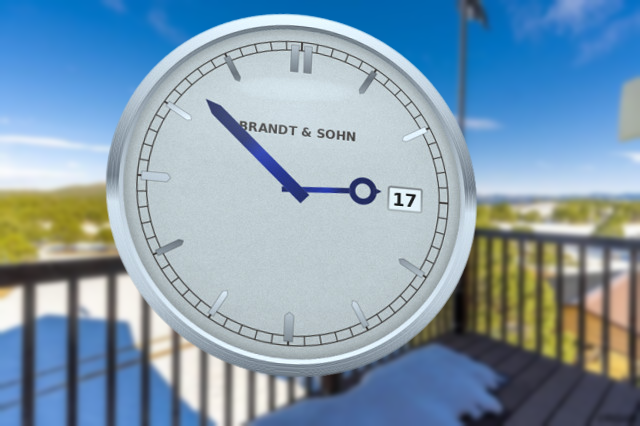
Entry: h=2 m=52
